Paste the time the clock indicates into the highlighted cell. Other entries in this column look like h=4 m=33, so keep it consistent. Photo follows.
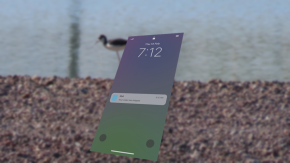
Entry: h=7 m=12
